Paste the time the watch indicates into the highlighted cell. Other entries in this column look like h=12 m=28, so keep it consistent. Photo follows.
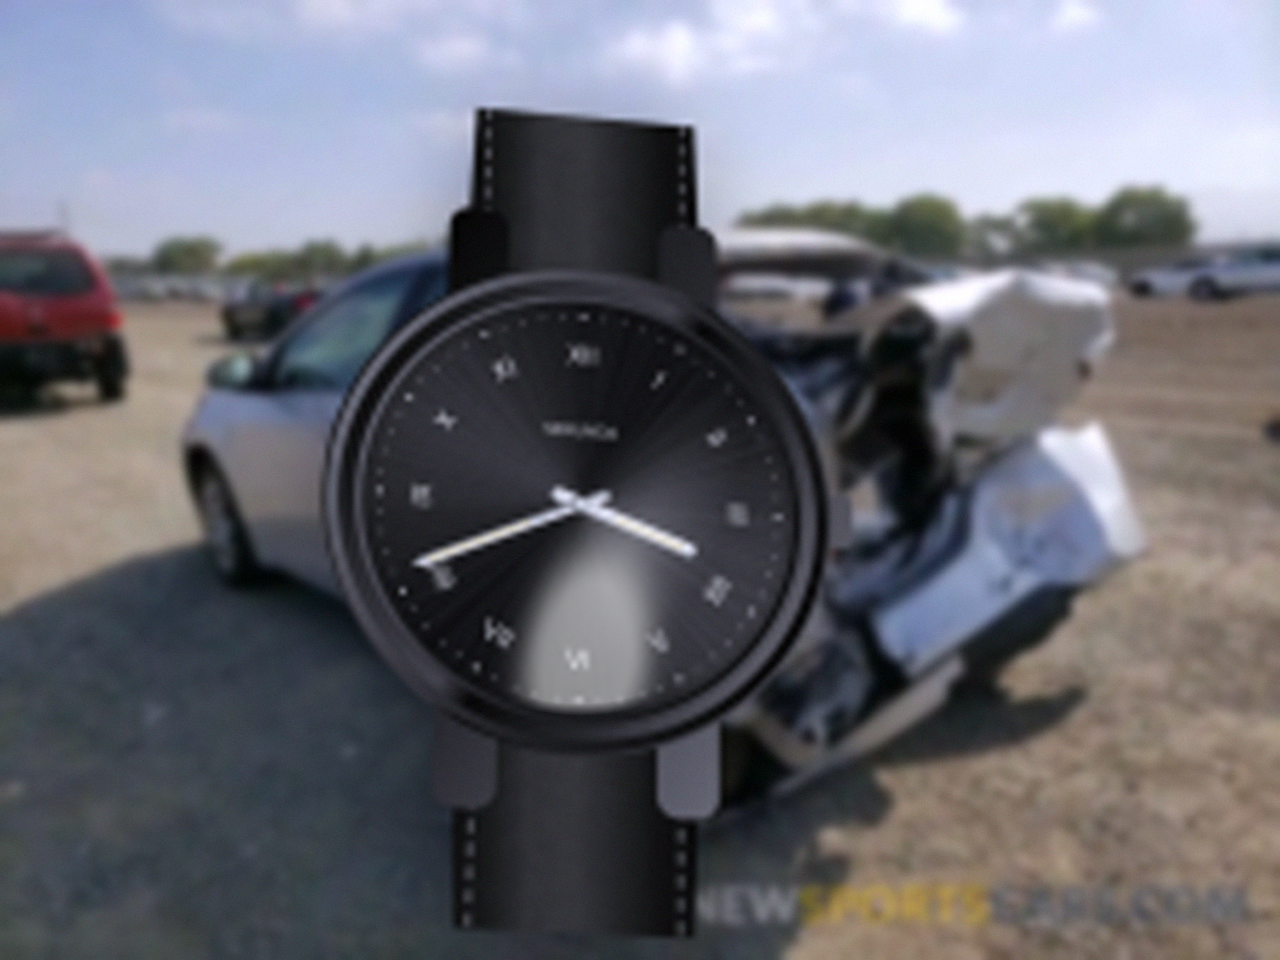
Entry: h=3 m=41
